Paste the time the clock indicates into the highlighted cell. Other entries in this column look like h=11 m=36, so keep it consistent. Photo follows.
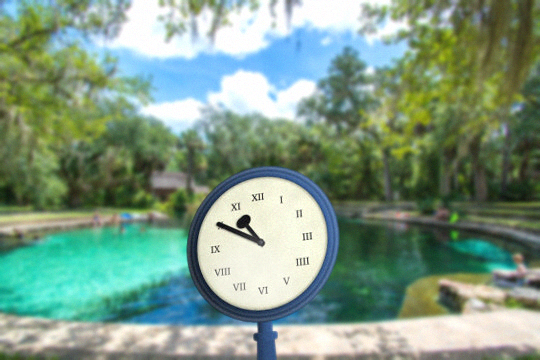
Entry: h=10 m=50
